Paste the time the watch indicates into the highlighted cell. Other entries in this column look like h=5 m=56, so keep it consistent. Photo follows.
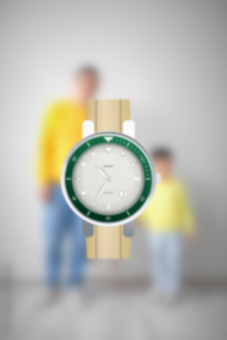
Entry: h=10 m=35
